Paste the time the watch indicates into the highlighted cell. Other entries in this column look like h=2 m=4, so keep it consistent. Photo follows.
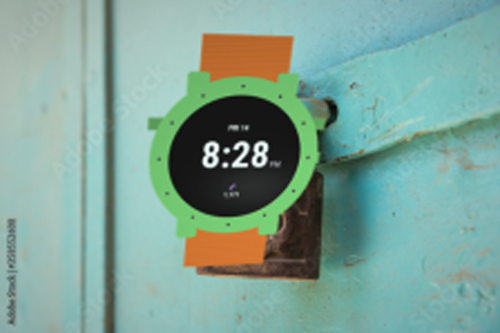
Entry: h=8 m=28
